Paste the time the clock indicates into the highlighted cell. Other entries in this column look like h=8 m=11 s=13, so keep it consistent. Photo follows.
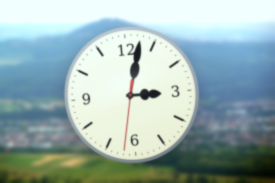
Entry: h=3 m=2 s=32
